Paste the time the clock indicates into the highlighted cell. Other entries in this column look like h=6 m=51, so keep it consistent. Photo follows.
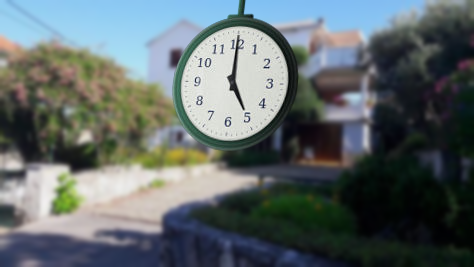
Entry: h=5 m=0
